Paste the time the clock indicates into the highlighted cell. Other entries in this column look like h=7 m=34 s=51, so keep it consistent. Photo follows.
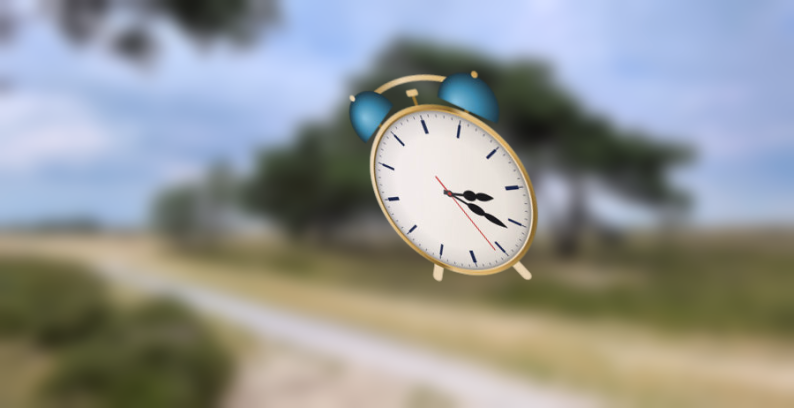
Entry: h=3 m=21 s=26
